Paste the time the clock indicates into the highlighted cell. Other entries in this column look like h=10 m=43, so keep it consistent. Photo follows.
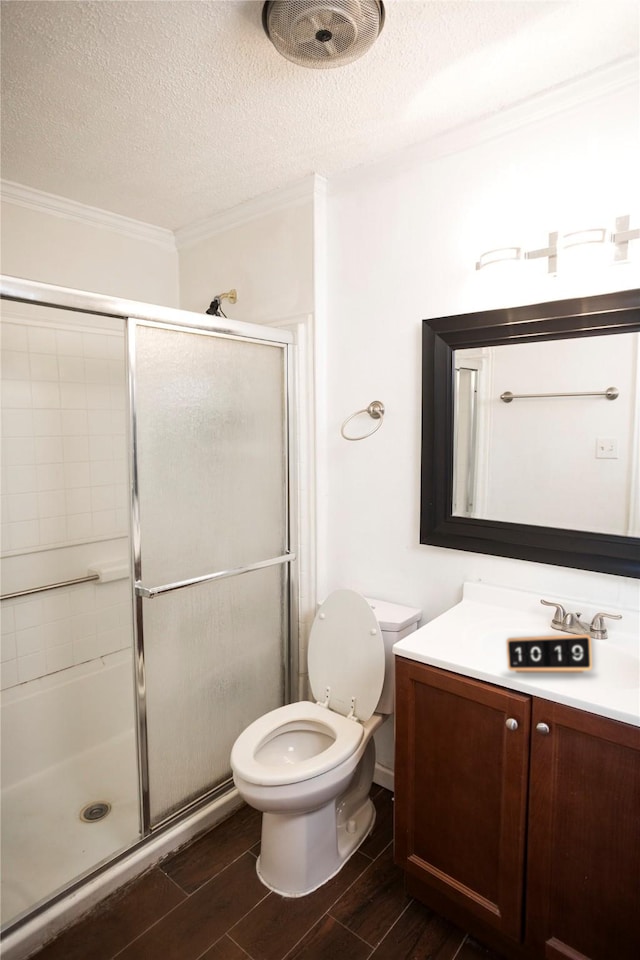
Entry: h=10 m=19
